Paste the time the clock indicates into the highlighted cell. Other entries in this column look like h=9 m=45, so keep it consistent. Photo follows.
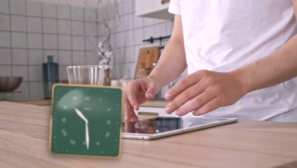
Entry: h=10 m=29
